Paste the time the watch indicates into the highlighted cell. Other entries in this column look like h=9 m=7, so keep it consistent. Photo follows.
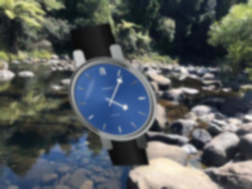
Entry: h=4 m=6
